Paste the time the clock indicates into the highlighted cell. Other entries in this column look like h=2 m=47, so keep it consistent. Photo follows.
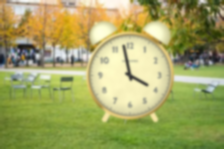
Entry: h=3 m=58
